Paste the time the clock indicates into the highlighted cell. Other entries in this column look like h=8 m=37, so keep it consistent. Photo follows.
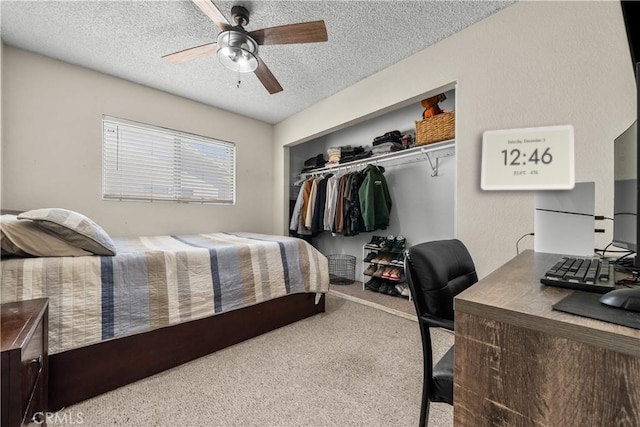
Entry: h=12 m=46
